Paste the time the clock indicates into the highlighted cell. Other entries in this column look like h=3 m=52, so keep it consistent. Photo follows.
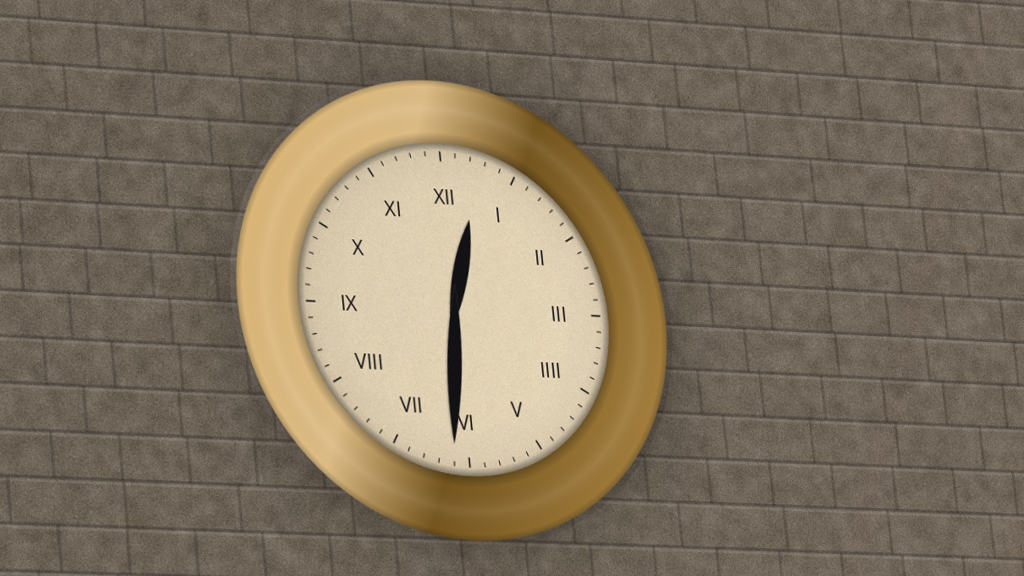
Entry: h=12 m=31
